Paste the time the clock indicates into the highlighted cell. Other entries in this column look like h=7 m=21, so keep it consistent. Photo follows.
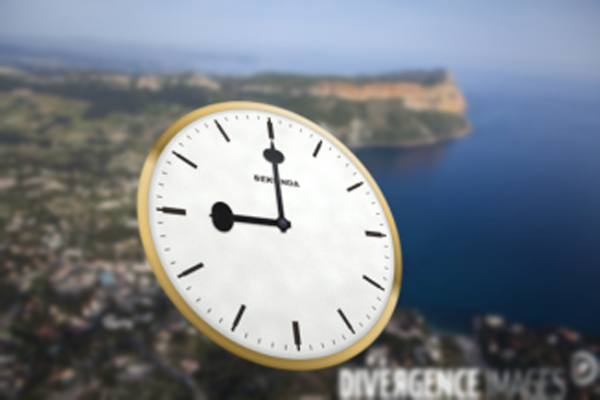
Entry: h=9 m=0
